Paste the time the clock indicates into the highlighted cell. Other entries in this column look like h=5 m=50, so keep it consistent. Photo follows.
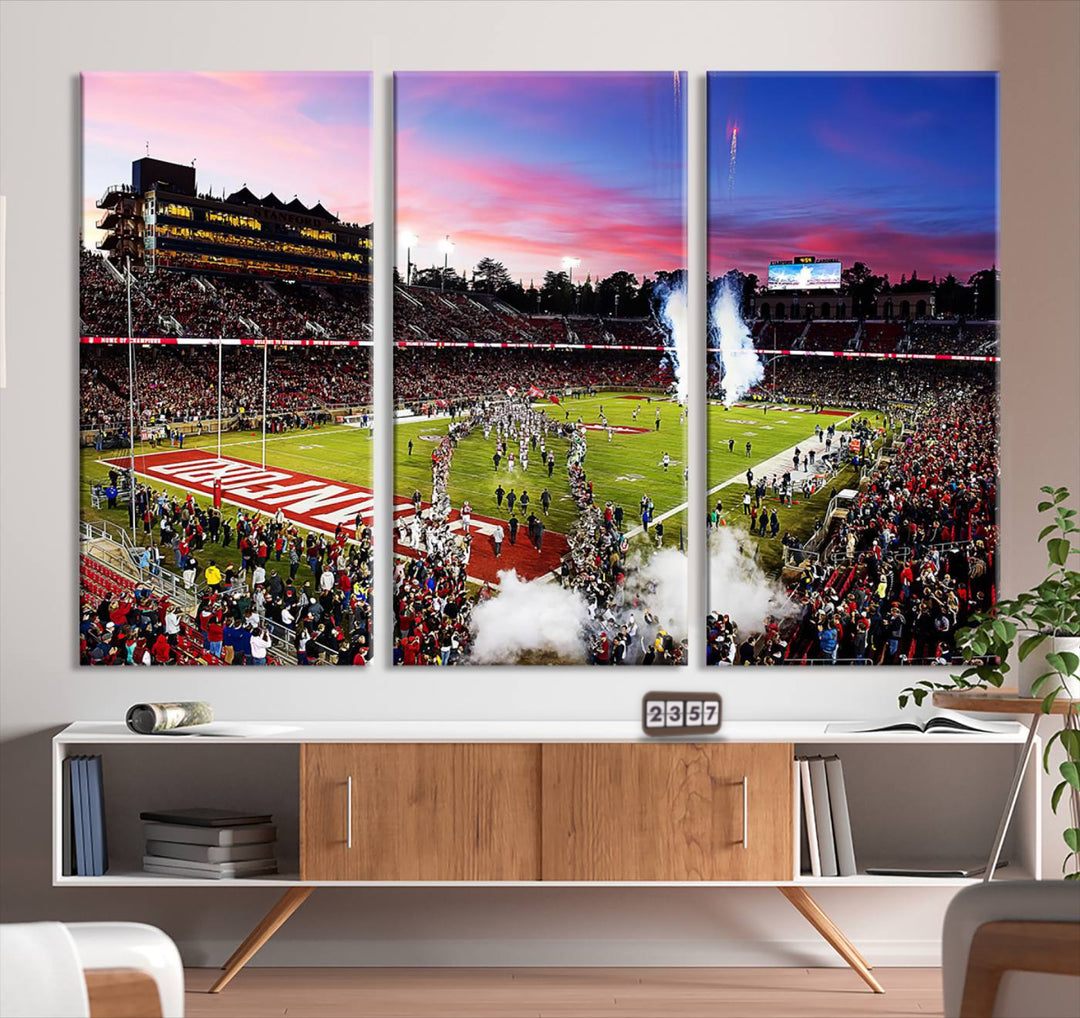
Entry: h=23 m=57
